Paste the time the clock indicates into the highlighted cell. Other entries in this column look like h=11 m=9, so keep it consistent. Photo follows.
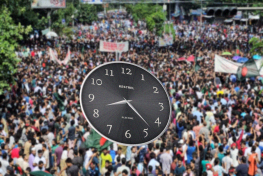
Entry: h=8 m=23
